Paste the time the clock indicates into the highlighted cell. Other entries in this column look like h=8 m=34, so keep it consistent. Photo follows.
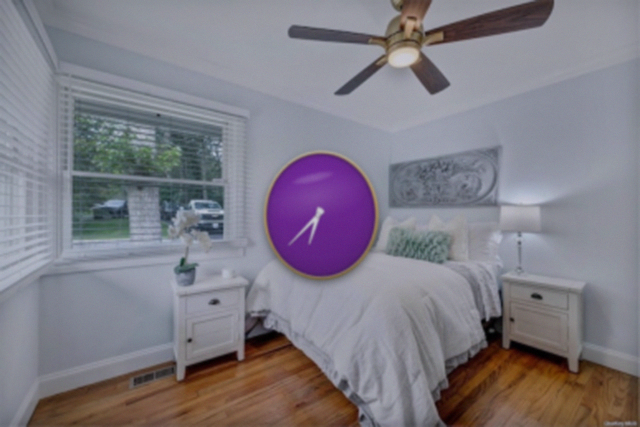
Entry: h=6 m=38
